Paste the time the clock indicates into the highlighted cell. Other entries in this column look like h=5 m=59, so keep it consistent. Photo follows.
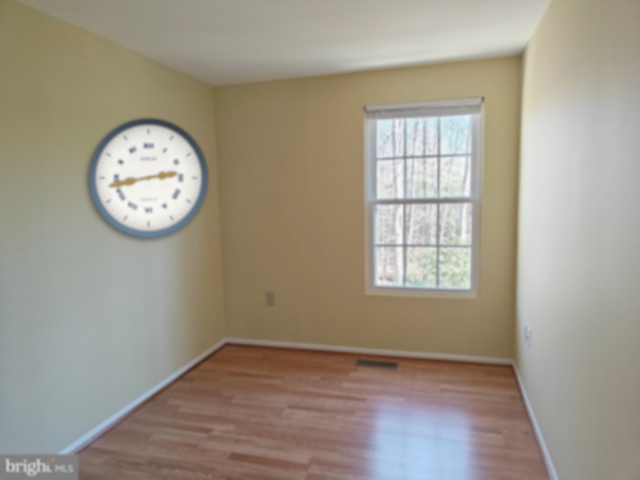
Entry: h=2 m=43
